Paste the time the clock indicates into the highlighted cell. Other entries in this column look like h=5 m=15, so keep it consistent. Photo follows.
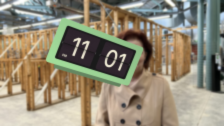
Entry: h=11 m=1
